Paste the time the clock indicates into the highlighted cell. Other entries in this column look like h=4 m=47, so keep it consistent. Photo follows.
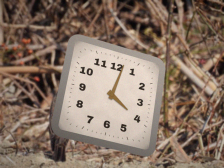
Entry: h=4 m=2
